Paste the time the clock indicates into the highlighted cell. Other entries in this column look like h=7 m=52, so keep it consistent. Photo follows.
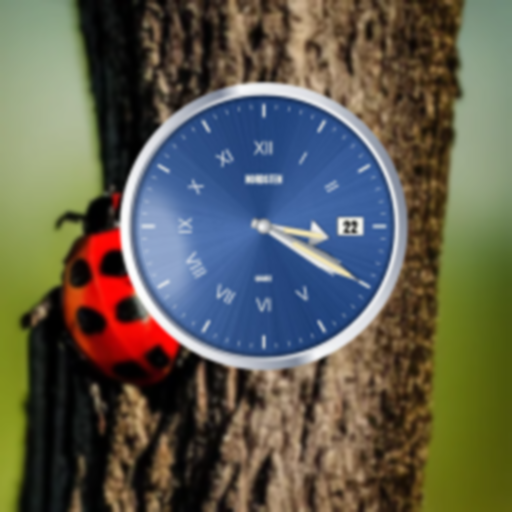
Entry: h=3 m=20
